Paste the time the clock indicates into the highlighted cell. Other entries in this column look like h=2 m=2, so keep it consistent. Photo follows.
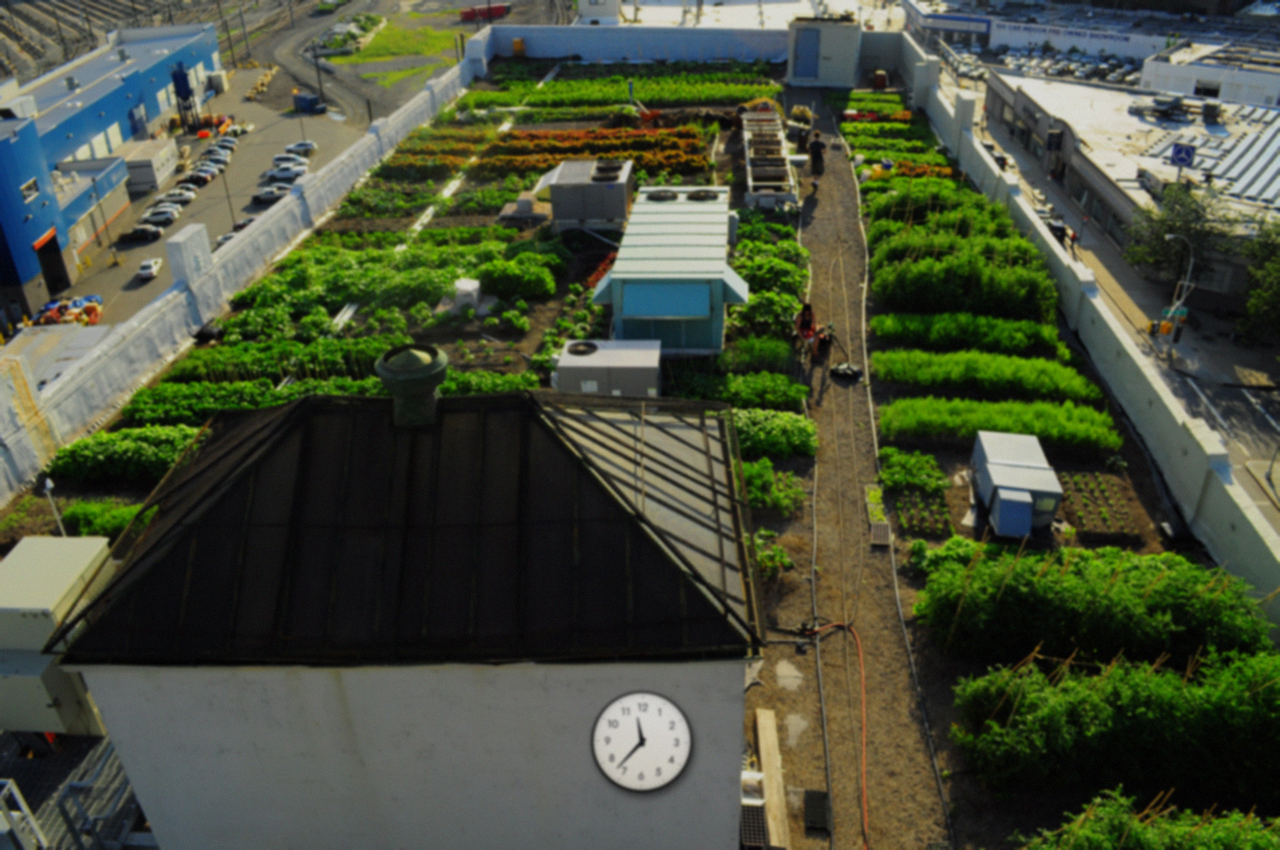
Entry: h=11 m=37
